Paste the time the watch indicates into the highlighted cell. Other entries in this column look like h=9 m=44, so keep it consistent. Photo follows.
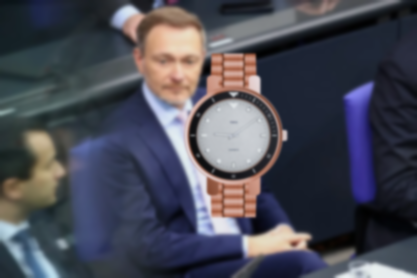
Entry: h=9 m=9
